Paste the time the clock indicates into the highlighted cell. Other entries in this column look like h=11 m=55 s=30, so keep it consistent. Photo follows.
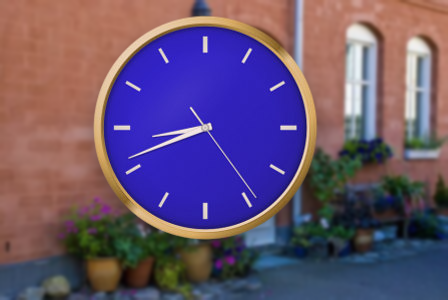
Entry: h=8 m=41 s=24
